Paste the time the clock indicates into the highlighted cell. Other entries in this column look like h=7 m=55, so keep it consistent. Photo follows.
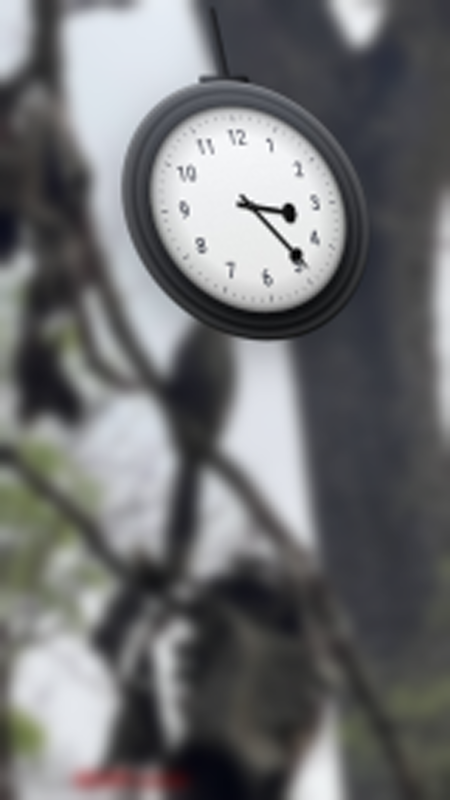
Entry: h=3 m=24
